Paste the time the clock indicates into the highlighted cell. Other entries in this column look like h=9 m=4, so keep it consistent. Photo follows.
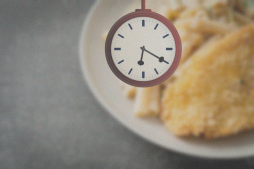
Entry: h=6 m=20
